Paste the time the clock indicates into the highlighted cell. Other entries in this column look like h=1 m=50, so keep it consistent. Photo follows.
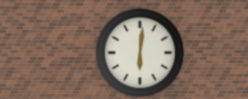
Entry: h=6 m=1
